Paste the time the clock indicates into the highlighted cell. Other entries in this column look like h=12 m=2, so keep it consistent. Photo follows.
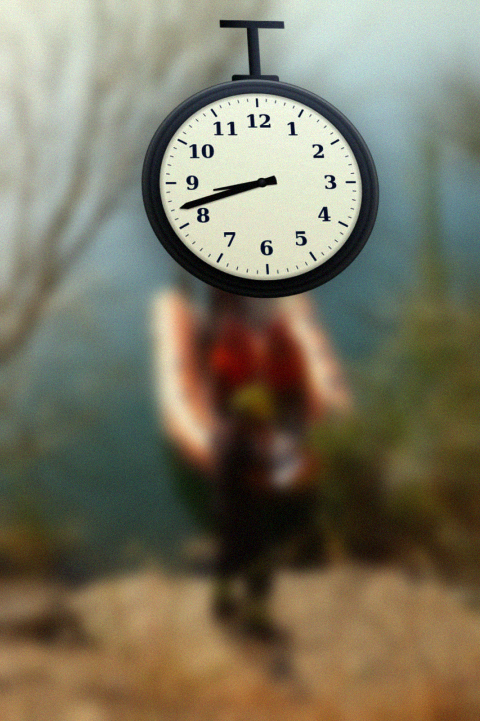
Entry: h=8 m=42
